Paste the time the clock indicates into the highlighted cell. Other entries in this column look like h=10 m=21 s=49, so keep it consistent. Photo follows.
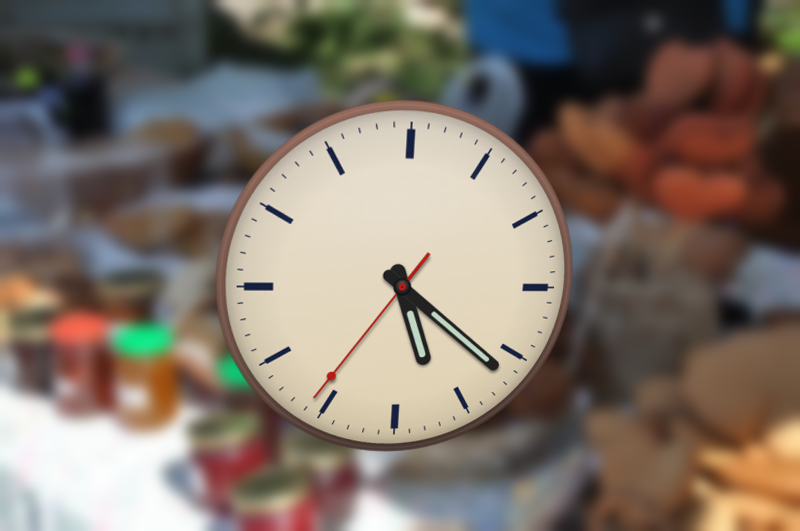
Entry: h=5 m=21 s=36
